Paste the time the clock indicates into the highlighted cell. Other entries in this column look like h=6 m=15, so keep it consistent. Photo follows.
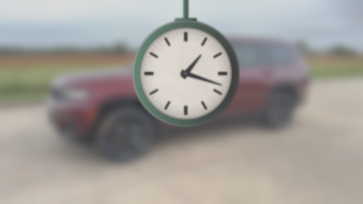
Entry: h=1 m=18
